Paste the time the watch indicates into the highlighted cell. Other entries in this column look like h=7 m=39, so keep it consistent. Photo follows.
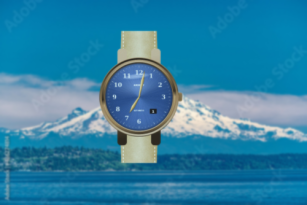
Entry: h=7 m=2
